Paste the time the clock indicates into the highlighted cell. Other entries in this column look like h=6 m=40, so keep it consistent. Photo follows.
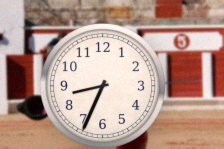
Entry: h=8 m=34
